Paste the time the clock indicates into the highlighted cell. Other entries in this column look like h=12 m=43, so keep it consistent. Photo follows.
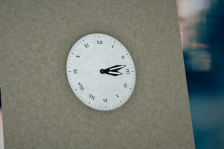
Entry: h=3 m=13
